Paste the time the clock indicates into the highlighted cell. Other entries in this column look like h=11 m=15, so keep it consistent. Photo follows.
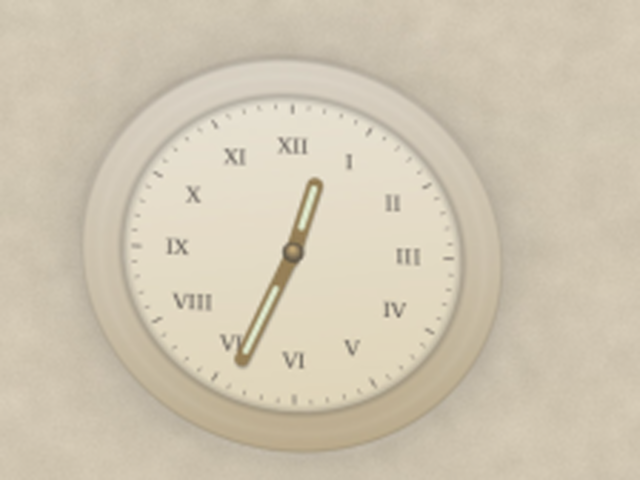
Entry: h=12 m=34
